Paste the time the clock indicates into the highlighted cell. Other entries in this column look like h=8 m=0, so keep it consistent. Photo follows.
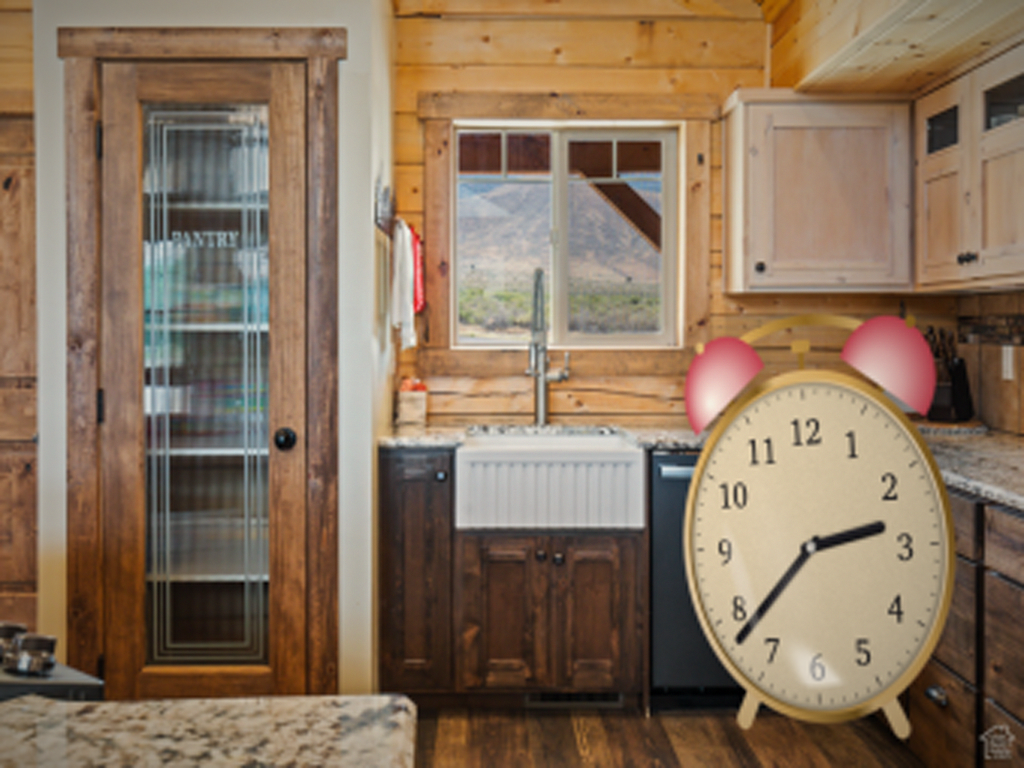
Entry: h=2 m=38
